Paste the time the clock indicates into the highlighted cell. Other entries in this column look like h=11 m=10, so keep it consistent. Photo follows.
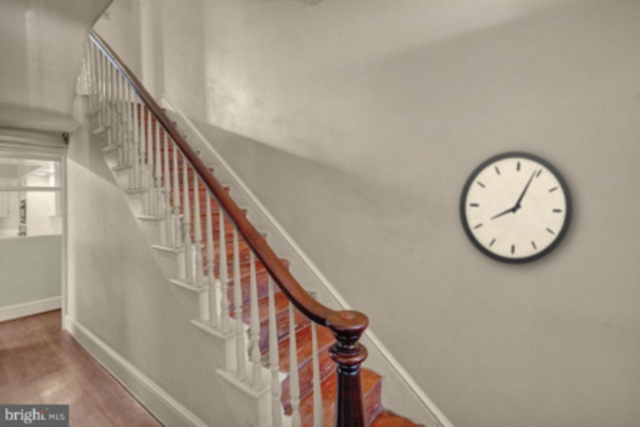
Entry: h=8 m=4
